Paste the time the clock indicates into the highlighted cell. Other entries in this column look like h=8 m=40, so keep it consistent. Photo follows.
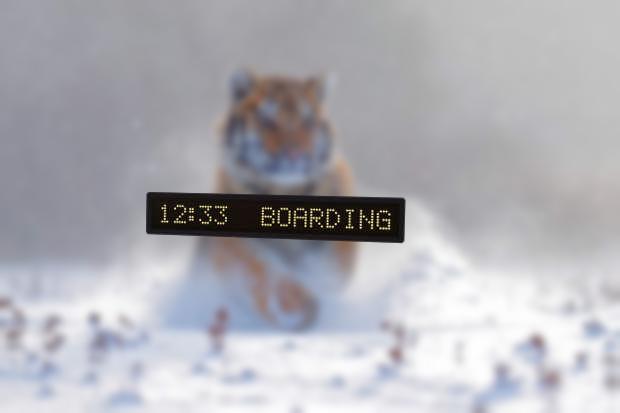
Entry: h=12 m=33
